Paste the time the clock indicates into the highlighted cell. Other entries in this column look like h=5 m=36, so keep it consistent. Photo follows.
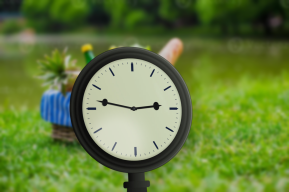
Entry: h=2 m=47
